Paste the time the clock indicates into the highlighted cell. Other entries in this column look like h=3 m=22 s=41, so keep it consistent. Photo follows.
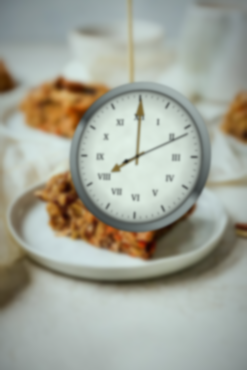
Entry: h=8 m=0 s=11
